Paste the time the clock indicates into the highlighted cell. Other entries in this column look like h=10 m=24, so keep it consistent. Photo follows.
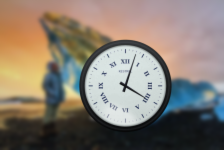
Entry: h=4 m=3
